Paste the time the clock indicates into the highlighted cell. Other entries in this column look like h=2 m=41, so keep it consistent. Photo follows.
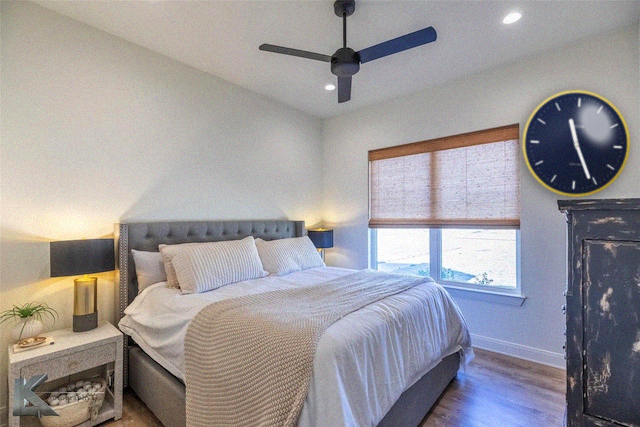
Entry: h=11 m=26
